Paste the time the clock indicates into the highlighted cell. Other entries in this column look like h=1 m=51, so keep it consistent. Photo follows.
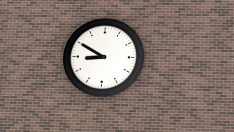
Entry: h=8 m=50
